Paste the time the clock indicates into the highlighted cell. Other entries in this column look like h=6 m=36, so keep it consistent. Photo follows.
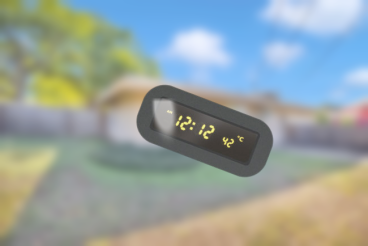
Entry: h=12 m=12
